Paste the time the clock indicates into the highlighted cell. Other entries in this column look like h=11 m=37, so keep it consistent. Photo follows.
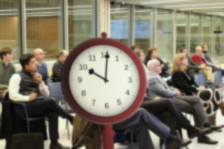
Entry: h=10 m=1
